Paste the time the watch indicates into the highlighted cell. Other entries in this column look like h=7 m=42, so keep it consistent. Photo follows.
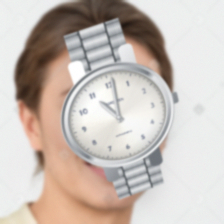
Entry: h=11 m=1
